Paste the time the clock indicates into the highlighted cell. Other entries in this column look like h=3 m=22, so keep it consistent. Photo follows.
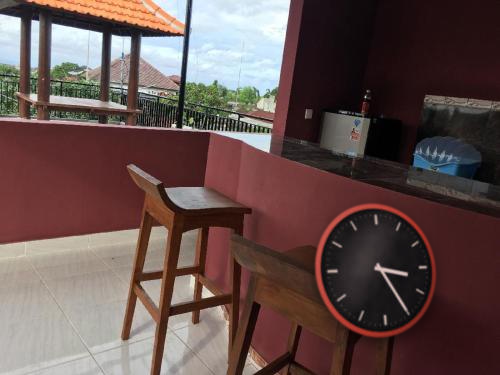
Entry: h=3 m=25
